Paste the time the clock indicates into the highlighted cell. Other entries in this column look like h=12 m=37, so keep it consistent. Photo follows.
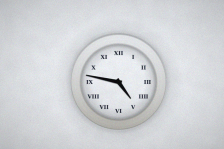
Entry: h=4 m=47
